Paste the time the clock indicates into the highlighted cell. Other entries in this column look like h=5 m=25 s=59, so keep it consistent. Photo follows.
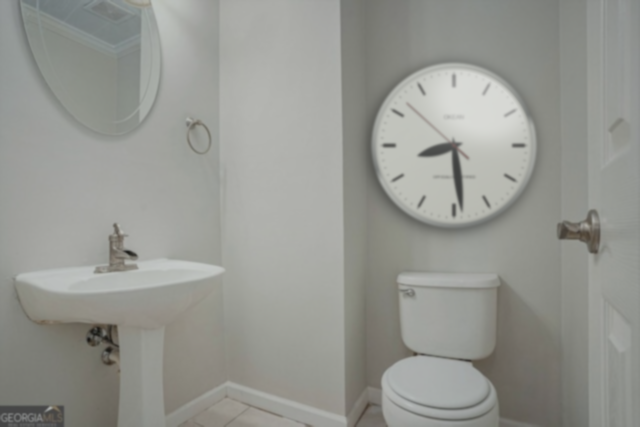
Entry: h=8 m=28 s=52
